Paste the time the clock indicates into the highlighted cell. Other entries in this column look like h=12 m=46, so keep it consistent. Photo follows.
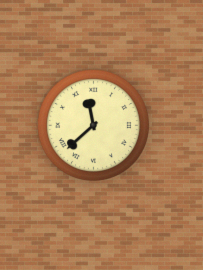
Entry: h=11 m=38
